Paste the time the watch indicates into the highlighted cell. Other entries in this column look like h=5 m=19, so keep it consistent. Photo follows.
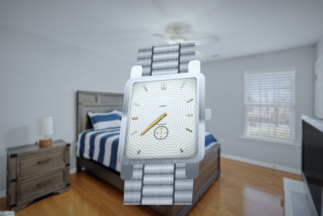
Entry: h=7 m=38
